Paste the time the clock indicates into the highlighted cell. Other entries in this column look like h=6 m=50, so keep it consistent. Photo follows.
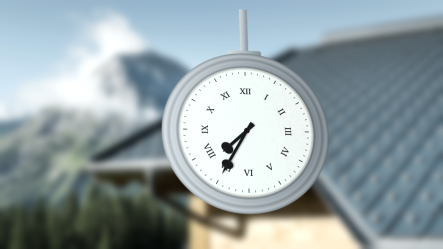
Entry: h=7 m=35
